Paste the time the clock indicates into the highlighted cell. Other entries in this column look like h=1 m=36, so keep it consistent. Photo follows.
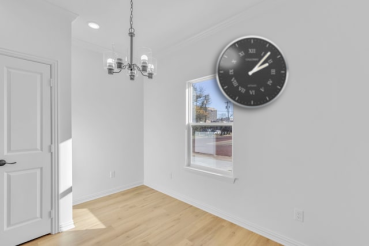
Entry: h=2 m=7
